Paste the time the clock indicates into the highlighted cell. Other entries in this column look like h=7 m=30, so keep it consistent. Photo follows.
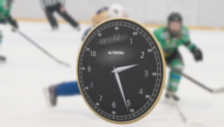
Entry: h=2 m=26
